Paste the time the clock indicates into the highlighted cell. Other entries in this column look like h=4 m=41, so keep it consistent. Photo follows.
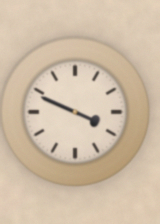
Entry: h=3 m=49
